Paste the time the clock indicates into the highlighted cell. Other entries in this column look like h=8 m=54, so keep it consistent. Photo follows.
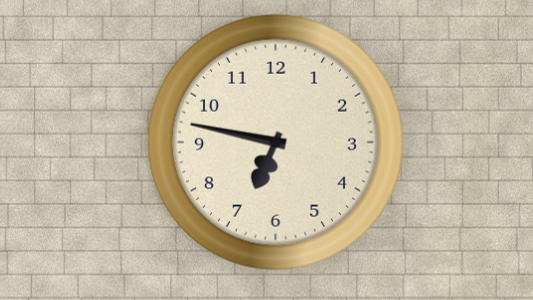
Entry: h=6 m=47
